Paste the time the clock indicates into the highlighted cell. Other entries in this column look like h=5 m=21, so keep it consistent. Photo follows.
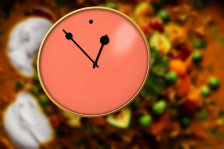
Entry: h=12 m=54
